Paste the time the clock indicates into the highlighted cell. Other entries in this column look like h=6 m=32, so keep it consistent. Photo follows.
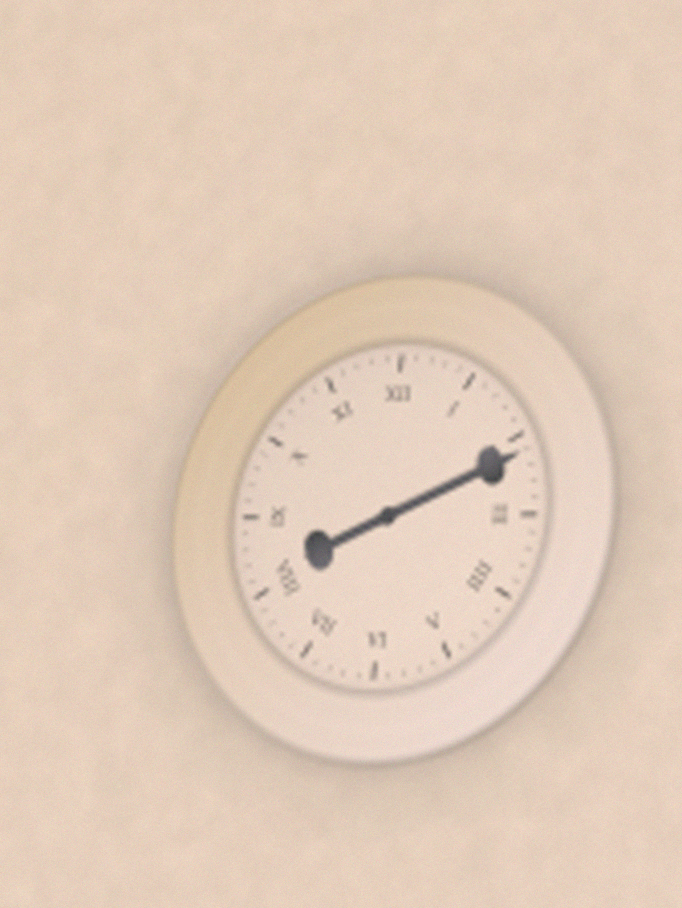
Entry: h=8 m=11
